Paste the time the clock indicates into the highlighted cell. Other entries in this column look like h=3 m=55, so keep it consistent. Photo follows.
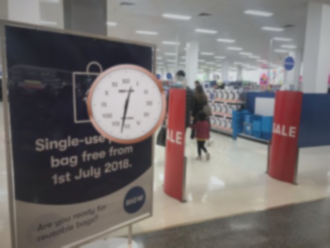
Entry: h=12 m=32
